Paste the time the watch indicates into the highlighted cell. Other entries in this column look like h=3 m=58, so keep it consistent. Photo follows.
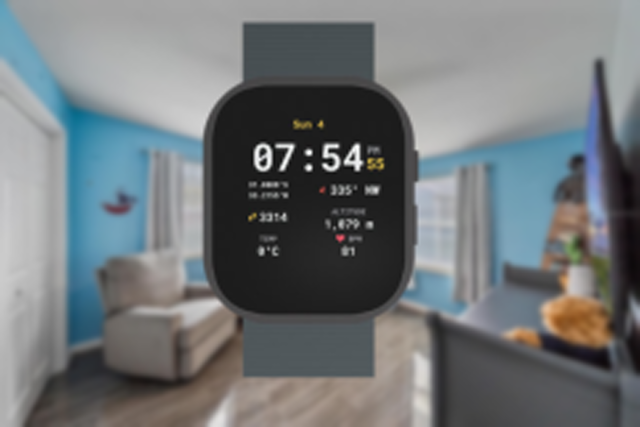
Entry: h=7 m=54
